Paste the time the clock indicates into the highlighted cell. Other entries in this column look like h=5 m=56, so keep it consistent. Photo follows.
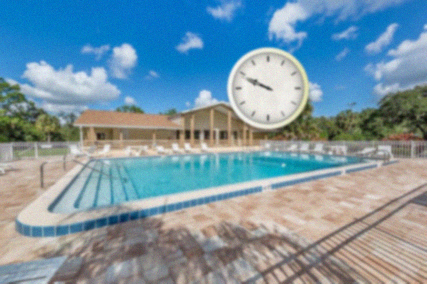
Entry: h=9 m=49
